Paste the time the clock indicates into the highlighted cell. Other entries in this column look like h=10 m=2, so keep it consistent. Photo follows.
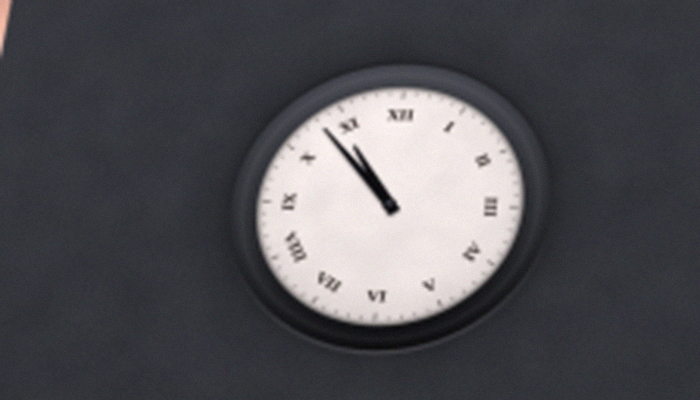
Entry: h=10 m=53
